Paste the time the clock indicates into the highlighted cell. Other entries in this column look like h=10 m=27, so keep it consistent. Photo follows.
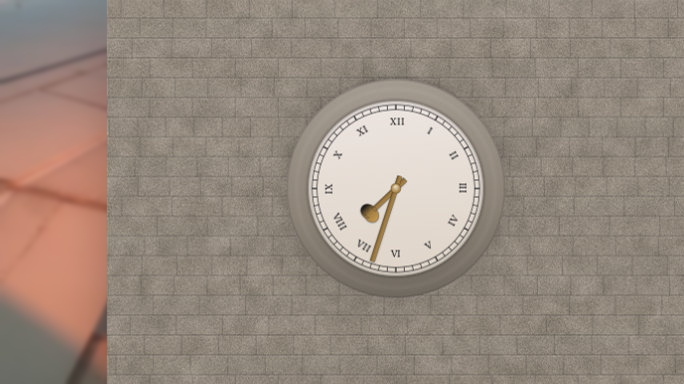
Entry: h=7 m=33
